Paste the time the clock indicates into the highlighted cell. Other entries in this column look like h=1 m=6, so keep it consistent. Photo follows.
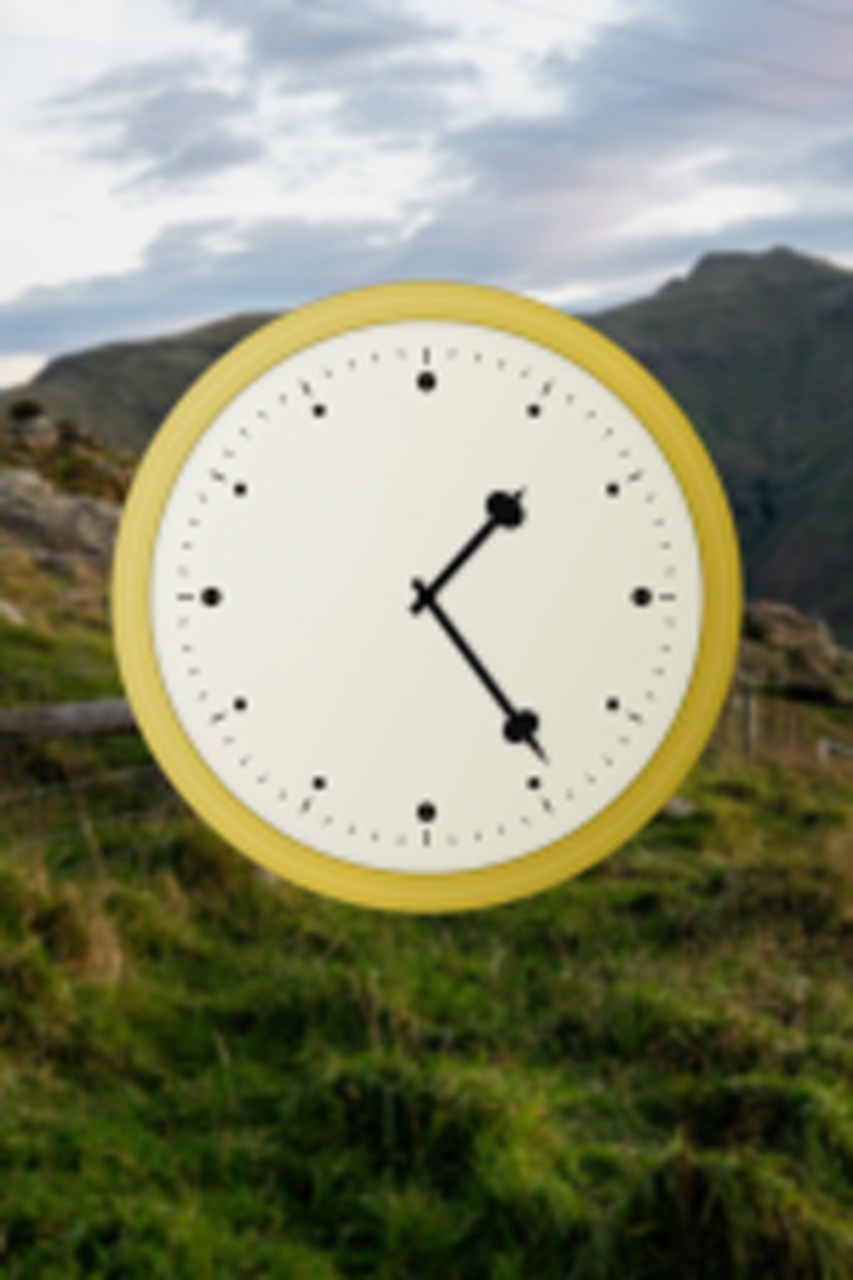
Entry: h=1 m=24
